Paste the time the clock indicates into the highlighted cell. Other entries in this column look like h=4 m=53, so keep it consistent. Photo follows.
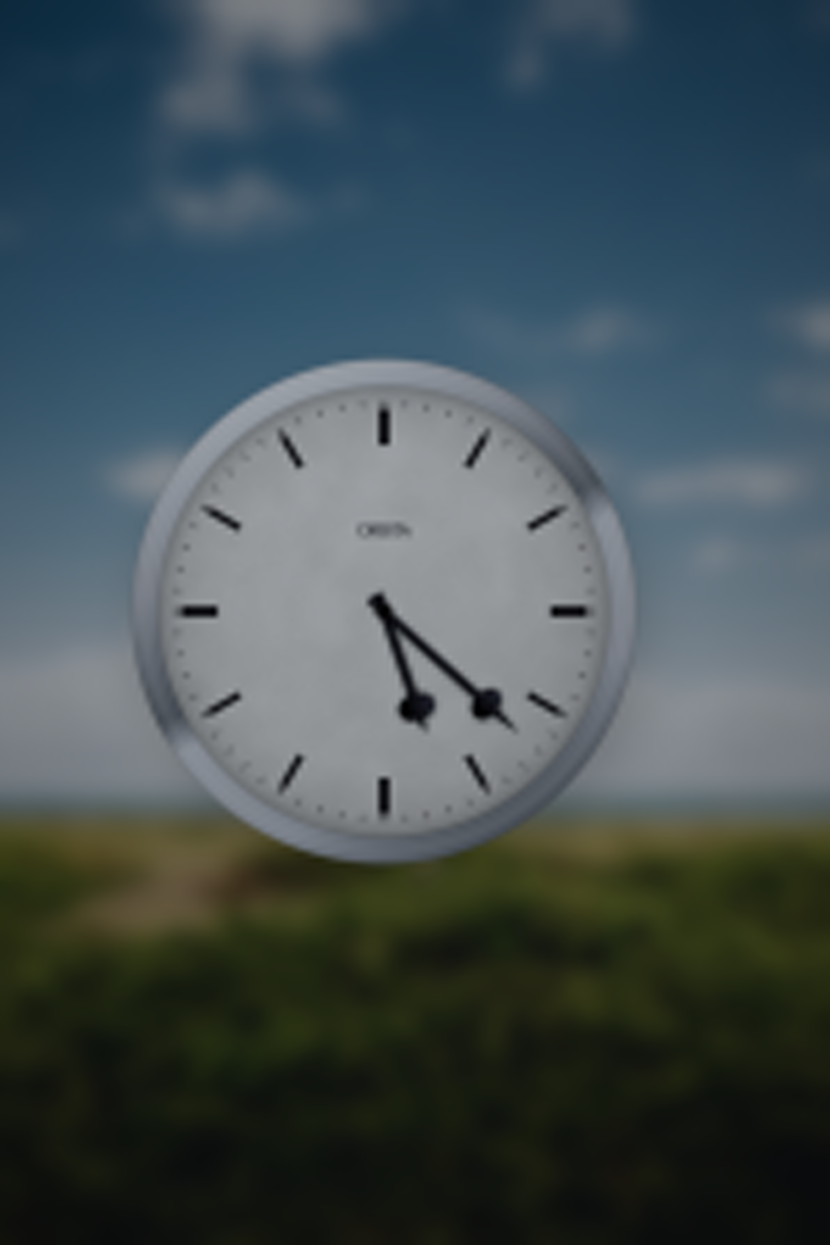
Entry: h=5 m=22
